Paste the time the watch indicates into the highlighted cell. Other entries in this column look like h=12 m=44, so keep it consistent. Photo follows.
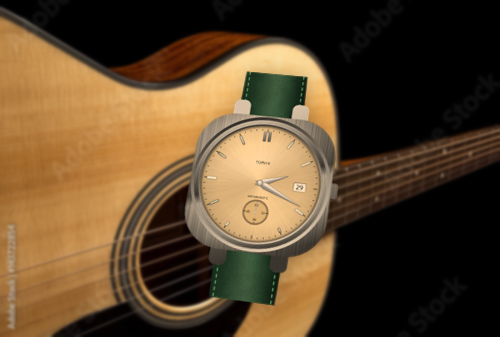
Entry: h=2 m=19
